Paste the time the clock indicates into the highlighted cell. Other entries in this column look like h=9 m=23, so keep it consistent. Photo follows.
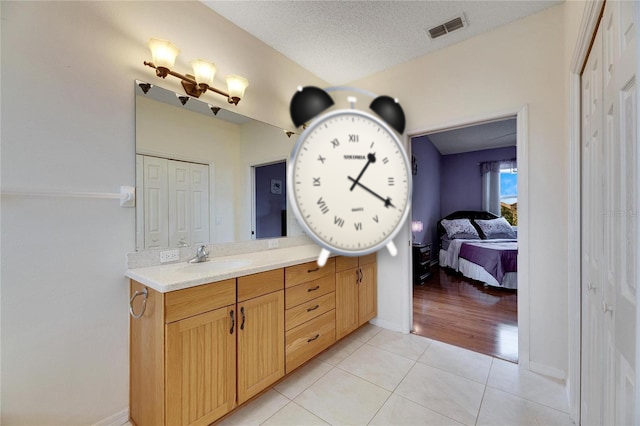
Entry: h=1 m=20
